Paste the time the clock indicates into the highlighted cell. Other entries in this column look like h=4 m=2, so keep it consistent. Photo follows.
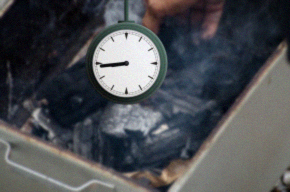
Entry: h=8 m=44
